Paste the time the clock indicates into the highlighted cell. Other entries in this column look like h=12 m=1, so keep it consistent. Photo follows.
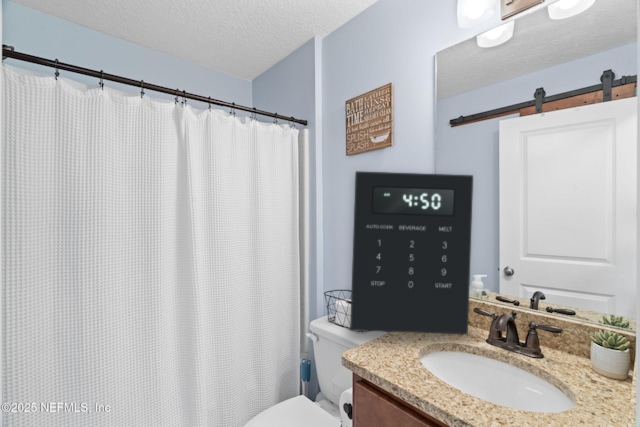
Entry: h=4 m=50
